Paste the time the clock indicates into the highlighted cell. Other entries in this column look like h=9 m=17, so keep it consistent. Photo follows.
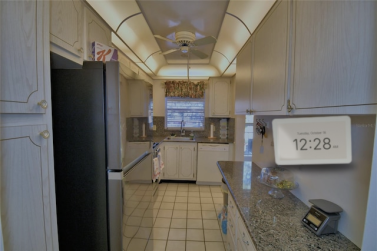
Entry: h=12 m=28
